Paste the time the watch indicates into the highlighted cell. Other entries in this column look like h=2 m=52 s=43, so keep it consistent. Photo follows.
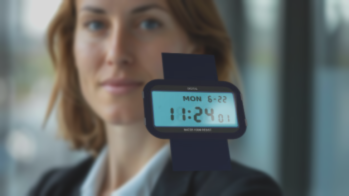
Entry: h=11 m=24 s=1
